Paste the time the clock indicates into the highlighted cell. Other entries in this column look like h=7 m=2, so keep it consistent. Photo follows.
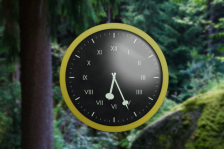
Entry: h=6 m=26
